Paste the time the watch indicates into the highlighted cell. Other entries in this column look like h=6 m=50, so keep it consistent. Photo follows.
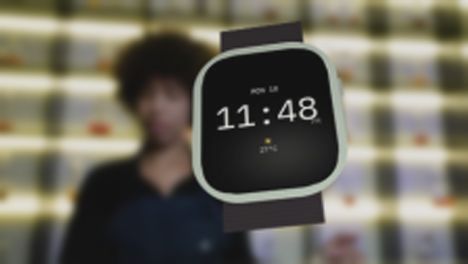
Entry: h=11 m=48
